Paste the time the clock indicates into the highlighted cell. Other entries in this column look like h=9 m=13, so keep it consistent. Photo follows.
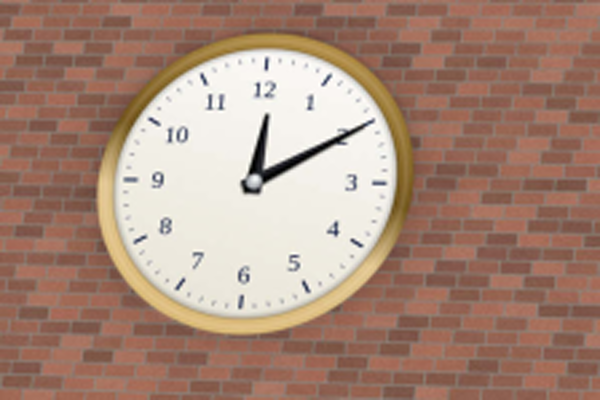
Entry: h=12 m=10
